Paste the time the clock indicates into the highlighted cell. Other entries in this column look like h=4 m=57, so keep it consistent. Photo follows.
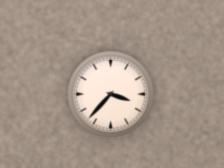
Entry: h=3 m=37
